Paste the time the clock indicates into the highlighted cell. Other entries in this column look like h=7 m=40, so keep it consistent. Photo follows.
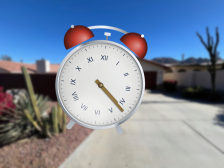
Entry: h=4 m=22
